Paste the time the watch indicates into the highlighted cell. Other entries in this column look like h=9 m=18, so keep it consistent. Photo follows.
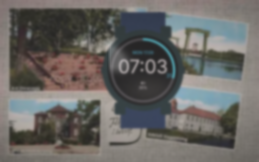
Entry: h=7 m=3
